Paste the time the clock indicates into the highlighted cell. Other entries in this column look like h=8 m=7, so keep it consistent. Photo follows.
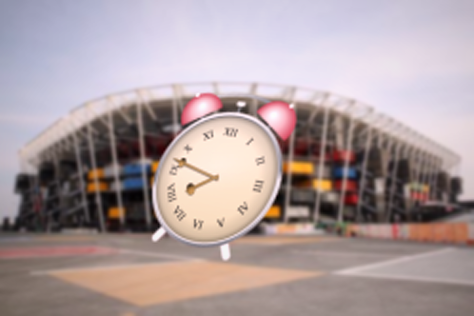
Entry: h=7 m=47
